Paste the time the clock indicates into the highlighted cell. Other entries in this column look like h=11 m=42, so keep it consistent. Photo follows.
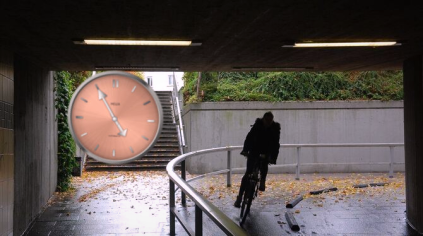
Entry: h=4 m=55
